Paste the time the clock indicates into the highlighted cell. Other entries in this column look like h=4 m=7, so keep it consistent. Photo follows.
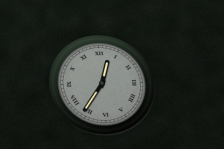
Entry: h=12 m=36
